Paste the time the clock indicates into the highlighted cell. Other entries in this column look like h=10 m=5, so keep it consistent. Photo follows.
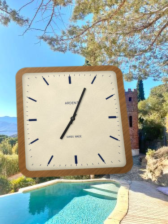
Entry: h=7 m=4
